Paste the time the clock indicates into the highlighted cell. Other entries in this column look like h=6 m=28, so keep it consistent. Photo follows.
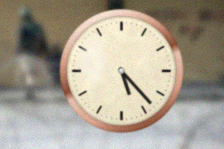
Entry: h=5 m=23
